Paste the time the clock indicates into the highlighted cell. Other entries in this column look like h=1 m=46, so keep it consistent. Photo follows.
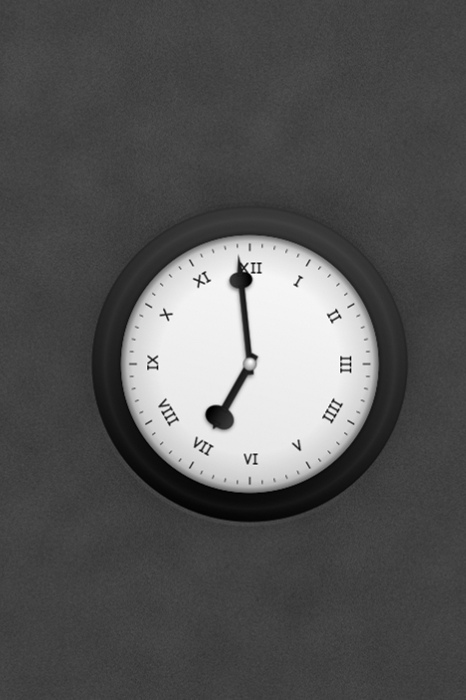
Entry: h=6 m=59
